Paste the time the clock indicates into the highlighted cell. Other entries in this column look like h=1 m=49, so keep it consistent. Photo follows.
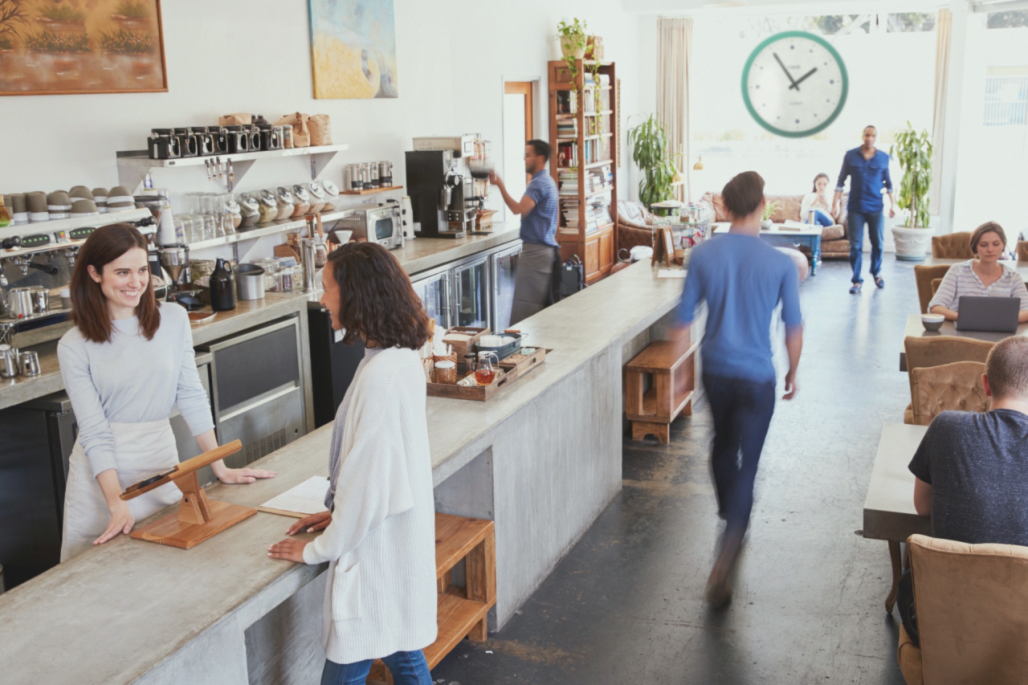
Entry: h=1 m=55
